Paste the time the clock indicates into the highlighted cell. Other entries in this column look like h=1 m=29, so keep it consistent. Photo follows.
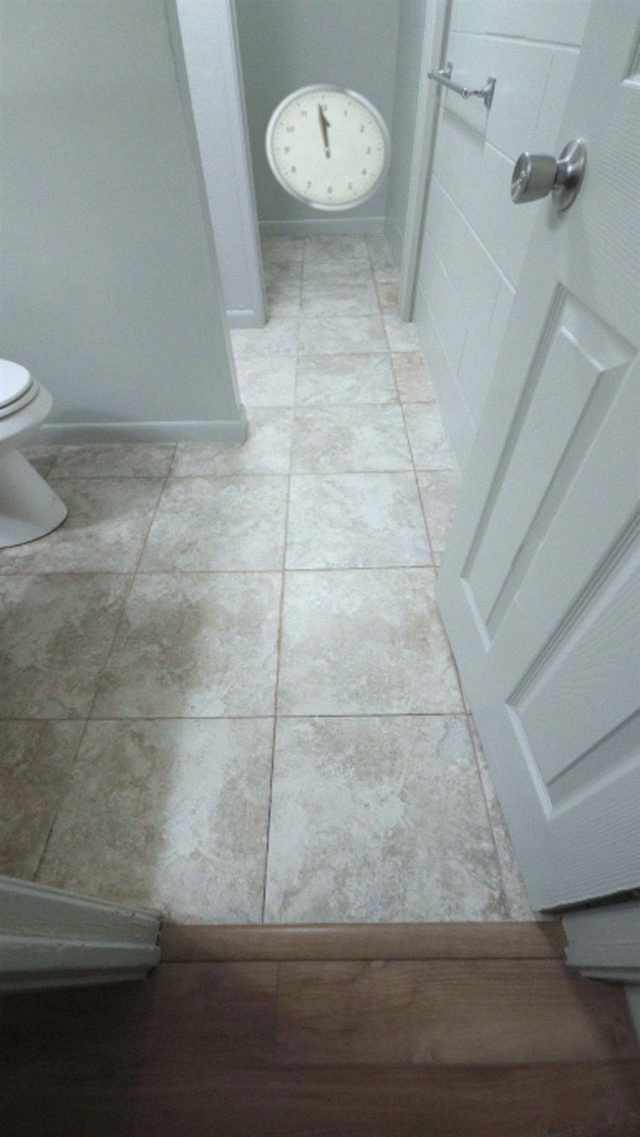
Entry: h=11 m=59
